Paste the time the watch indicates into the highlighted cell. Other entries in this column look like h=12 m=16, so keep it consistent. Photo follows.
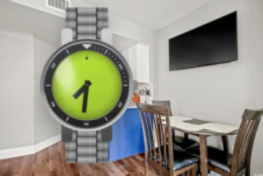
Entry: h=7 m=31
